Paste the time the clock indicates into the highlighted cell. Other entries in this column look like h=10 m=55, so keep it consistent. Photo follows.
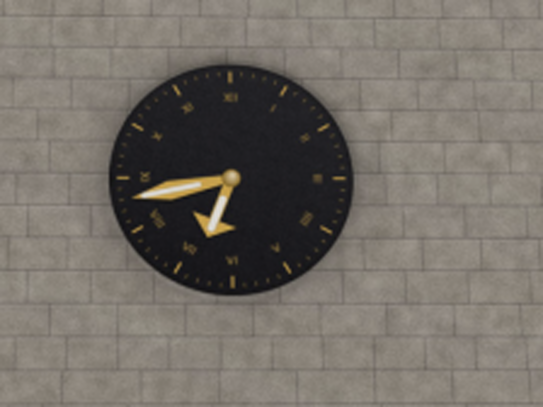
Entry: h=6 m=43
